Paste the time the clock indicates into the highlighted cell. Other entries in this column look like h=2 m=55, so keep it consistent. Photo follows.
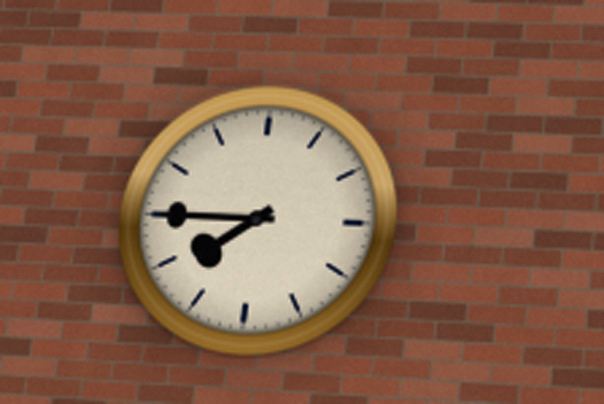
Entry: h=7 m=45
